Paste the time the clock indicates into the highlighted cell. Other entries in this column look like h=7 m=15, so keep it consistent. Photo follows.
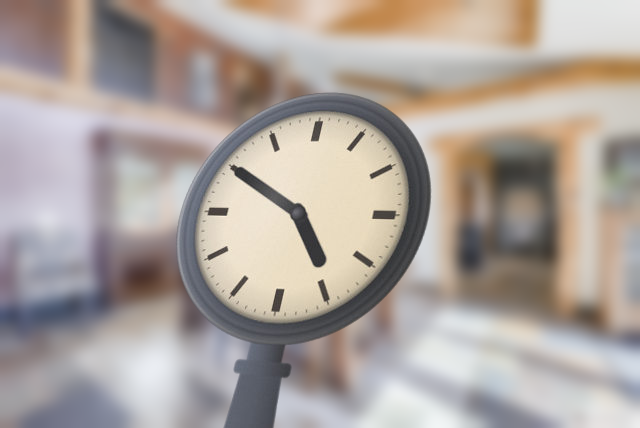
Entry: h=4 m=50
